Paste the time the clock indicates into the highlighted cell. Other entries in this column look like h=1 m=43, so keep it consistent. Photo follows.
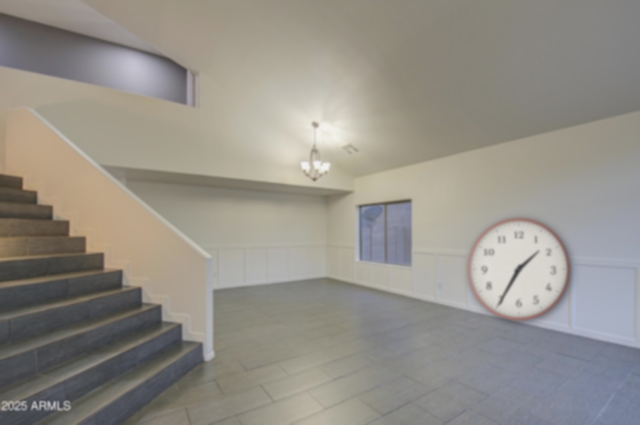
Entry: h=1 m=35
